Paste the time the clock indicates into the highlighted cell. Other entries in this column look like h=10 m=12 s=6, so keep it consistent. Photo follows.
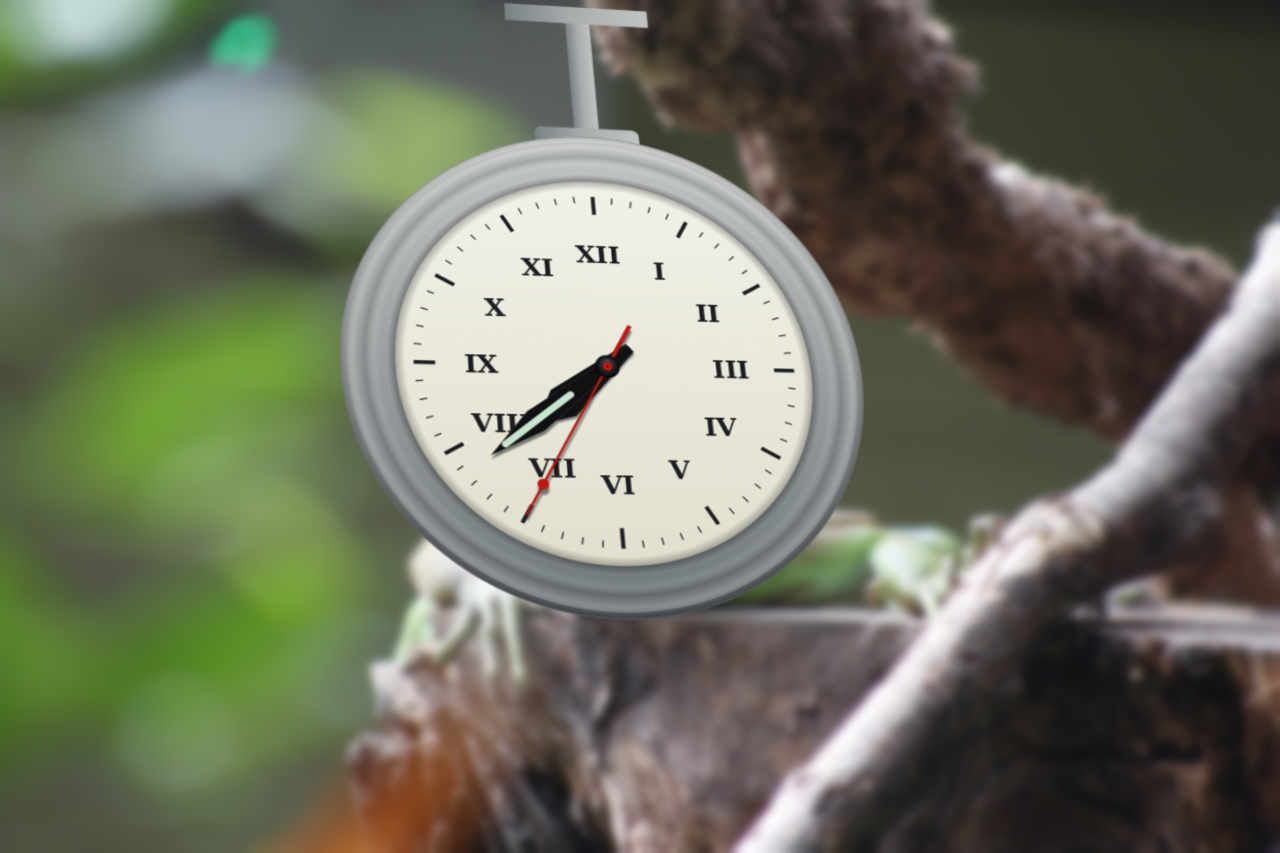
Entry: h=7 m=38 s=35
